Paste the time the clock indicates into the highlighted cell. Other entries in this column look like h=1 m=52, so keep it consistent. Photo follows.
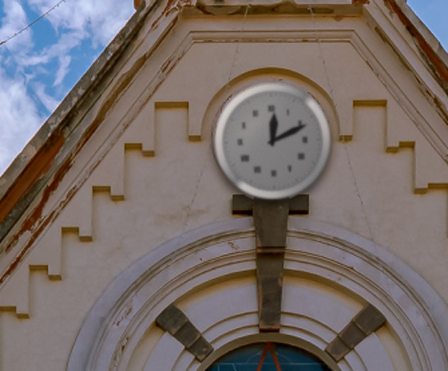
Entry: h=12 m=11
